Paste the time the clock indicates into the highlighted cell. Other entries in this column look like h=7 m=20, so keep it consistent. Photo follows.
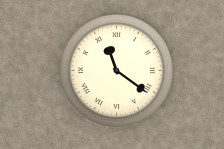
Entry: h=11 m=21
